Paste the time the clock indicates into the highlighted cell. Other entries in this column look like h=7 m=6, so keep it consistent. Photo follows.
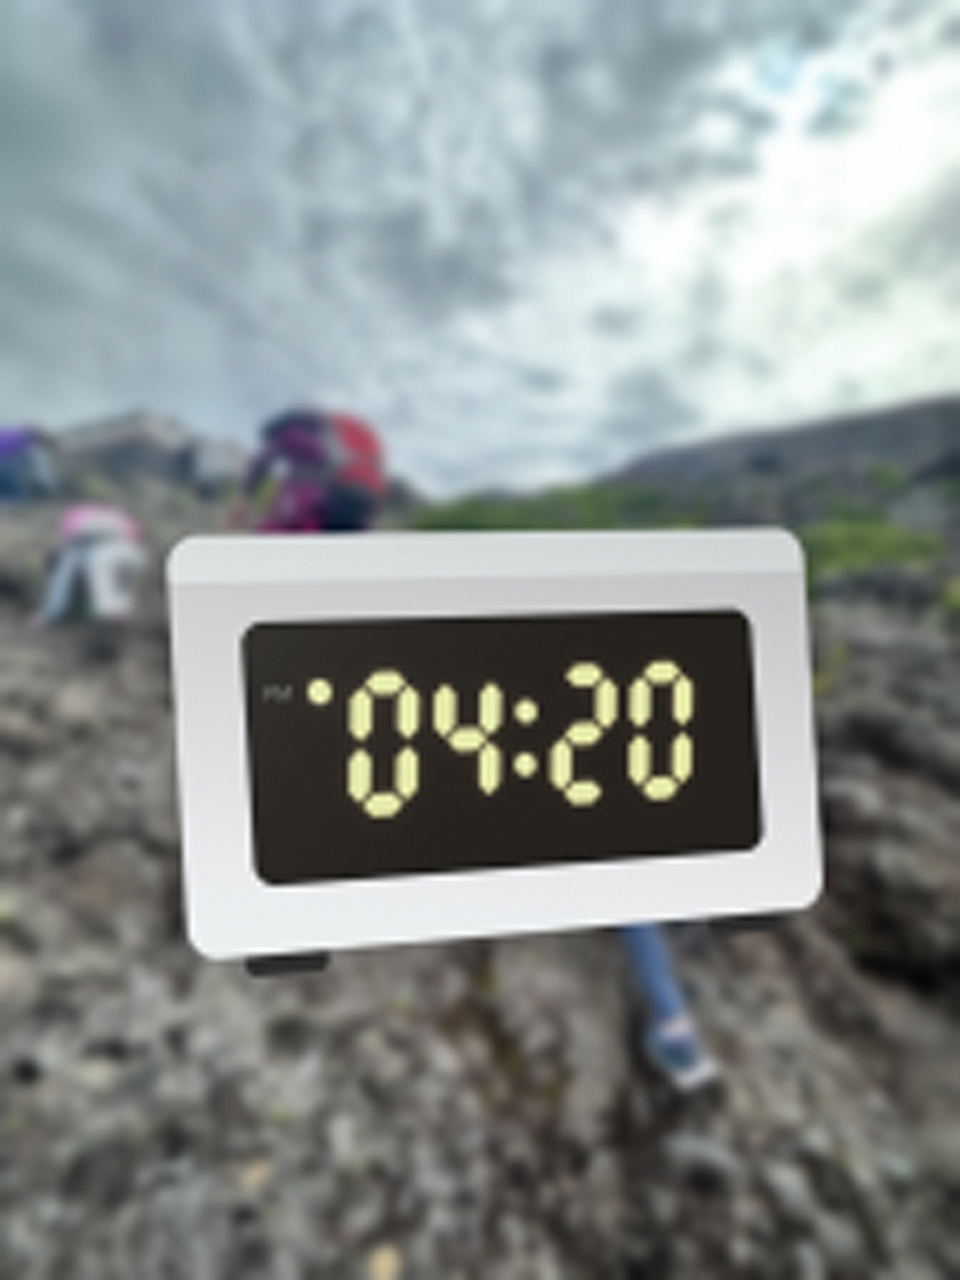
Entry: h=4 m=20
